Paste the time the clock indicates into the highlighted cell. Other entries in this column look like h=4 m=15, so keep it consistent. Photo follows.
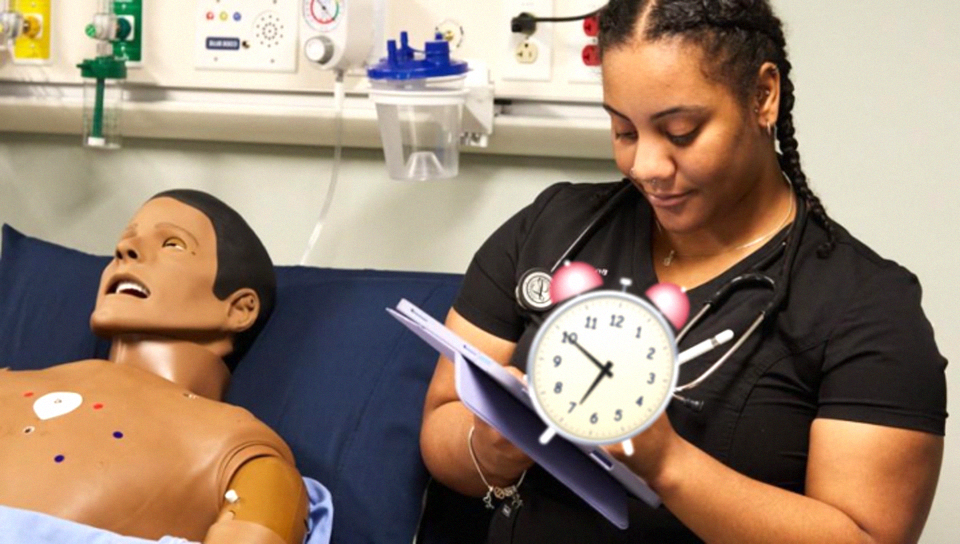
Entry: h=6 m=50
